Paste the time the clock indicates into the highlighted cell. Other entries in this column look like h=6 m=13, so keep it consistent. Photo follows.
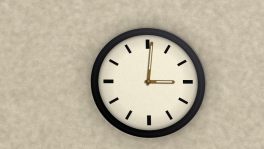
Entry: h=3 m=1
